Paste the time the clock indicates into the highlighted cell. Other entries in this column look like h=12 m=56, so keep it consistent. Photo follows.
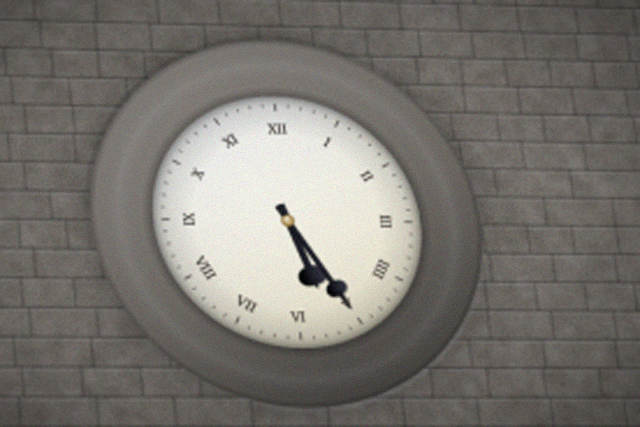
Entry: h=5 m=25
